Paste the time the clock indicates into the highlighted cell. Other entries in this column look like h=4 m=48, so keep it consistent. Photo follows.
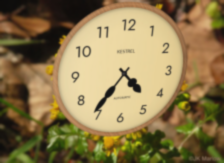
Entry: h=4 m=36
